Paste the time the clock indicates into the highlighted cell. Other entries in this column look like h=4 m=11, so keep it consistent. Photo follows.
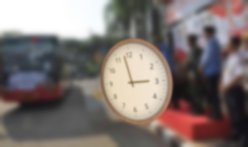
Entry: h=2 m=58
